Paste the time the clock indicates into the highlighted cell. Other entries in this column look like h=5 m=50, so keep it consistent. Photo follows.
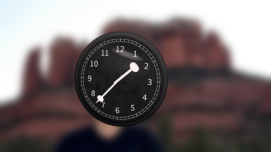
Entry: h=1 m=37
